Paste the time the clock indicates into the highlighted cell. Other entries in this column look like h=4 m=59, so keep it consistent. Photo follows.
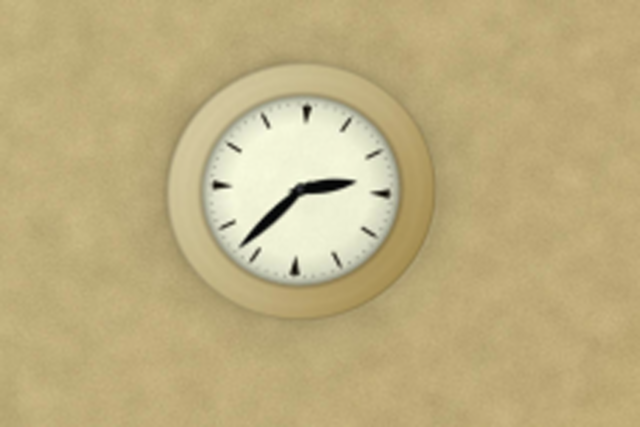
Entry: h=2 m=37
